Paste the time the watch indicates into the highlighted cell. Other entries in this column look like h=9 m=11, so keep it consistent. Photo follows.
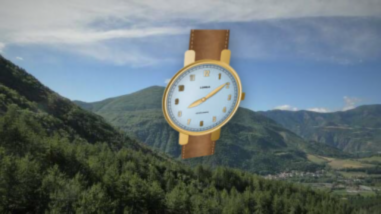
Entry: h=8 m=9
